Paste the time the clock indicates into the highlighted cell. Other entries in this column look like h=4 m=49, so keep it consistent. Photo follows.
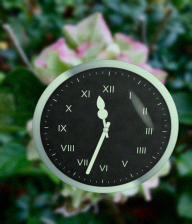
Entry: h=11 m=33
